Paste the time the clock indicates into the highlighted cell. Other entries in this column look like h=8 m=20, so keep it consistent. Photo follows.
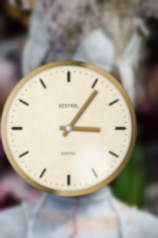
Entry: h=3 m=6
